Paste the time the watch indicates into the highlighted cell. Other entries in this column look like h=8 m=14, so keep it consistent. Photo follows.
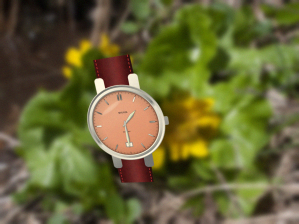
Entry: h=1 m=30
